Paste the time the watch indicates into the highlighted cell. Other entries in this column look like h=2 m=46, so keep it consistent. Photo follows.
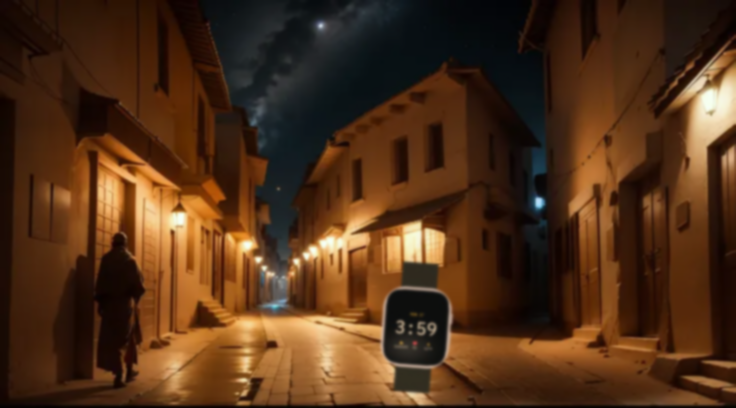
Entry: h=3 m=59
